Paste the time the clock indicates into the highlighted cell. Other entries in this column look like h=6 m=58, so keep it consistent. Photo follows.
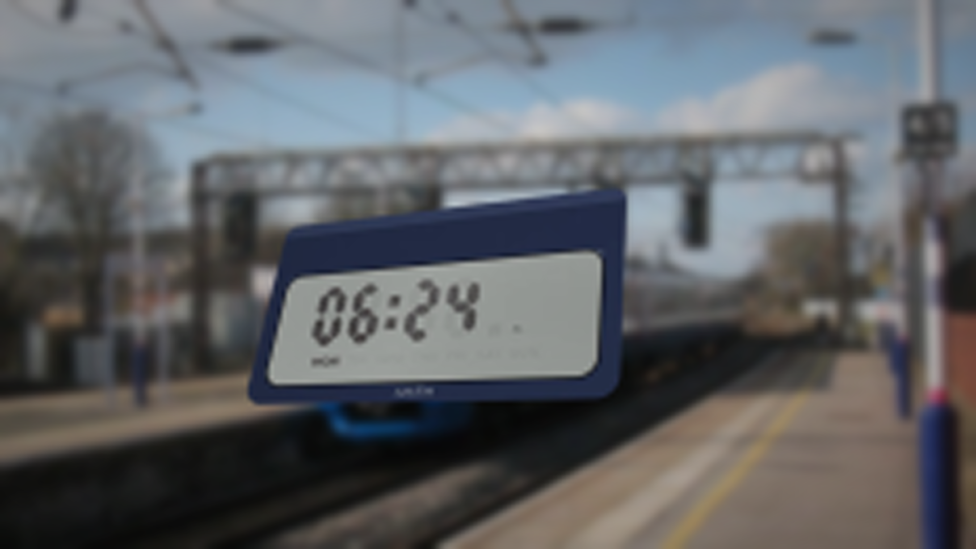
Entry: h=6 m=24
